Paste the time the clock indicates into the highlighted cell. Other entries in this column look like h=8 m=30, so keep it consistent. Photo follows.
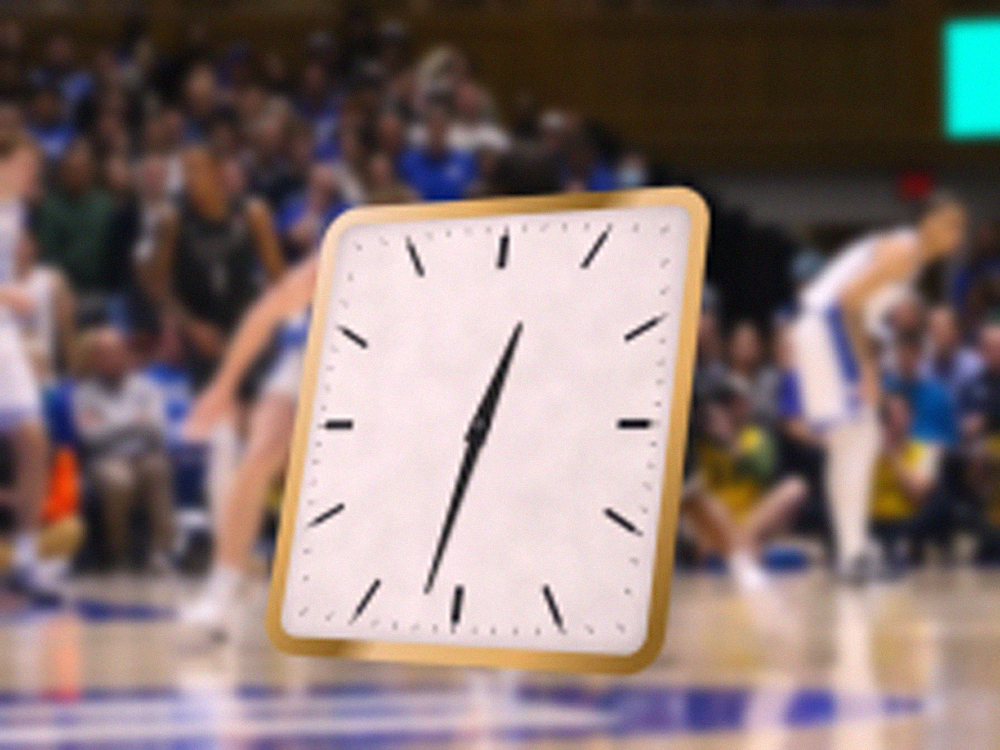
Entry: h=12 m=32
